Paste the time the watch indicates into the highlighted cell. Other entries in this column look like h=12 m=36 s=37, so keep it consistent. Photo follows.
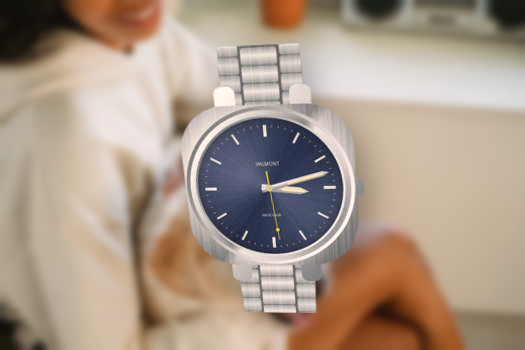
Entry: h=3 m=12 s=29
